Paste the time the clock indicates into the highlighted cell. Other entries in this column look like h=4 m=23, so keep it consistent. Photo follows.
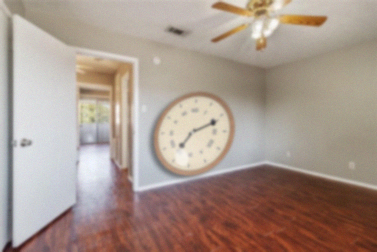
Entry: h=7 m=11
